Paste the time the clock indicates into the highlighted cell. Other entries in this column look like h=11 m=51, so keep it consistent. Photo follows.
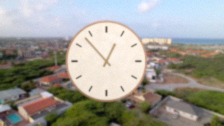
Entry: h=12 m=53
